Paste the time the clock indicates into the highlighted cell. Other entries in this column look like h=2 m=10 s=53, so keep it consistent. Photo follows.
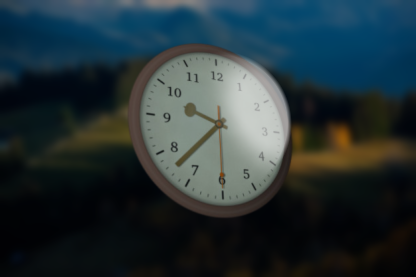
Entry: h=9 m=37 s=30
